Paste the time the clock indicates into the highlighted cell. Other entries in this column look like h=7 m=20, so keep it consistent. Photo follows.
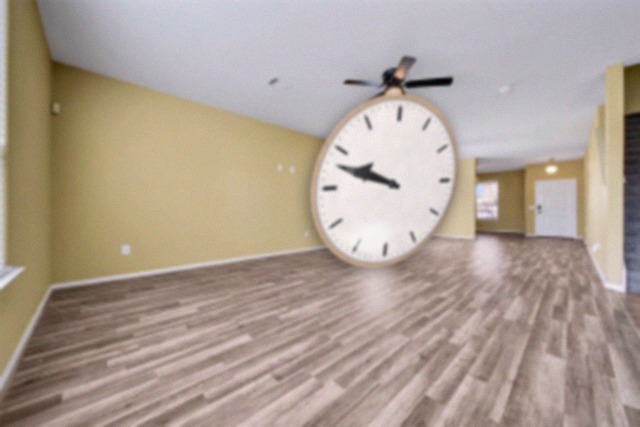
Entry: h=9 m=48
